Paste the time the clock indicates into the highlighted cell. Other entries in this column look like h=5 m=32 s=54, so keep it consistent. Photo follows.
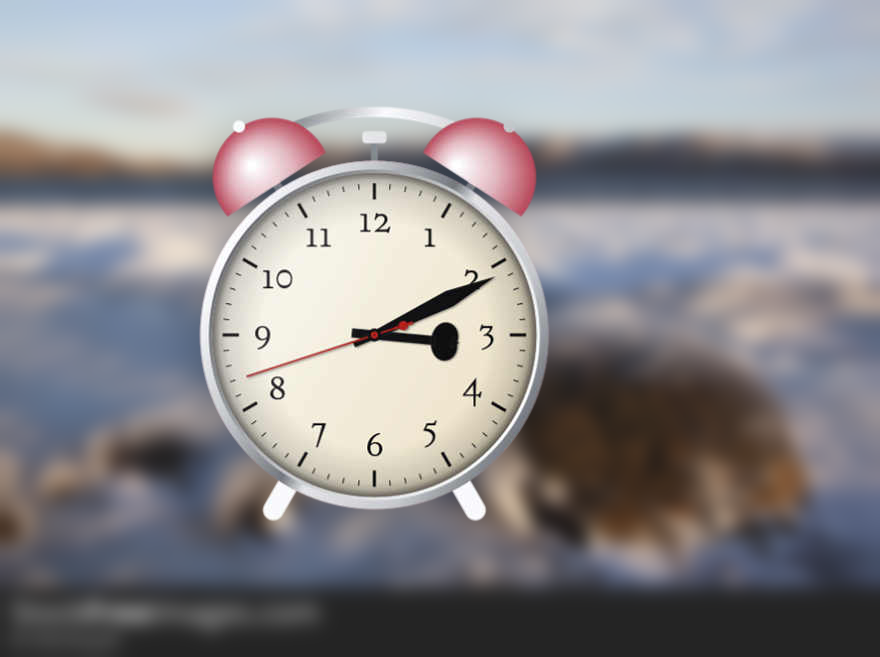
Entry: h=3 m=10 s=42
